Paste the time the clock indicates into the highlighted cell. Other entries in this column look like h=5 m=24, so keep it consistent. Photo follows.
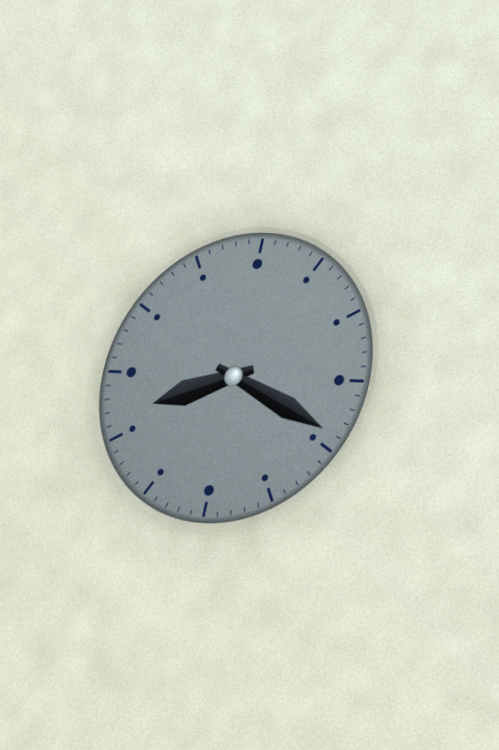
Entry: h=8 m=19
